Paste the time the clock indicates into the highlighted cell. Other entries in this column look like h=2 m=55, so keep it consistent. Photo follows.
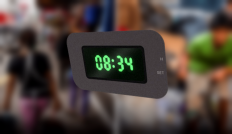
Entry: h=8 m=34
